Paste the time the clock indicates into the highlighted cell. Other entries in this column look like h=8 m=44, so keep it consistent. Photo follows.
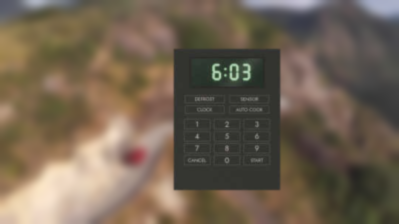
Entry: h=6 m=3
